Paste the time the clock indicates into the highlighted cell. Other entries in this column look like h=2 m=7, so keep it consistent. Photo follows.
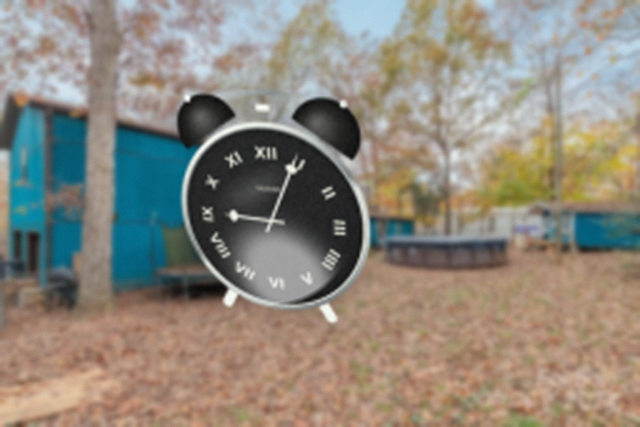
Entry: h=9 m=4
